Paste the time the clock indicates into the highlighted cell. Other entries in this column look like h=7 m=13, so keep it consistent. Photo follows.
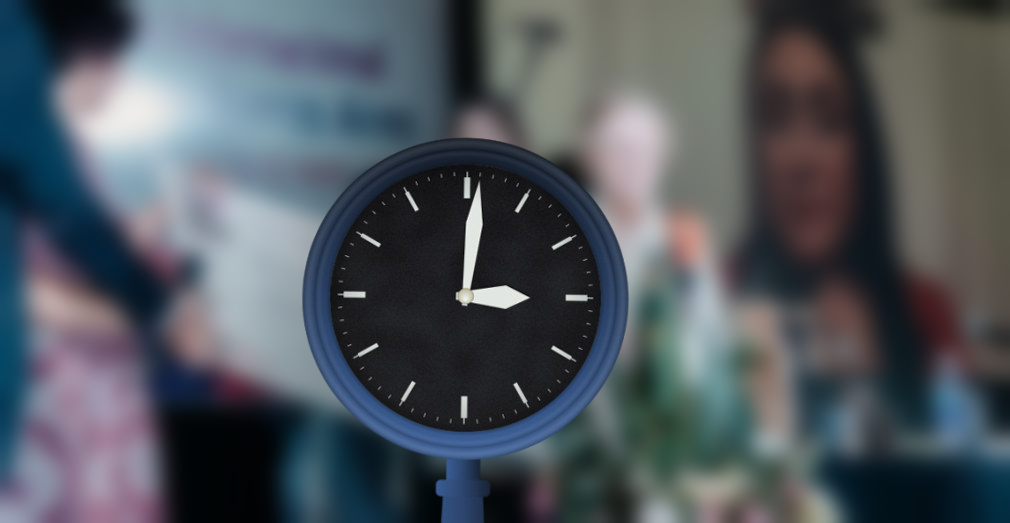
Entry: h=3 m=1
